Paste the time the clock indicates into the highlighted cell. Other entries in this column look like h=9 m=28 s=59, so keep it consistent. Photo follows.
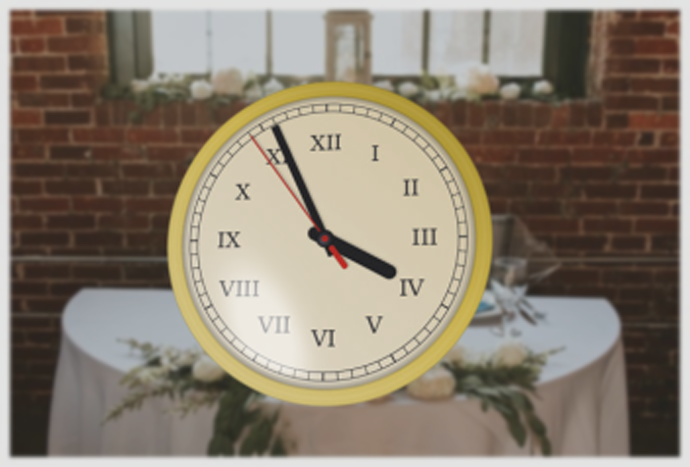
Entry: h=3 m=55 s=54
